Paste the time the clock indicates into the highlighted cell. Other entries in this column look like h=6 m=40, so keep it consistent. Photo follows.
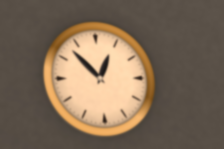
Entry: h=12 m=53
